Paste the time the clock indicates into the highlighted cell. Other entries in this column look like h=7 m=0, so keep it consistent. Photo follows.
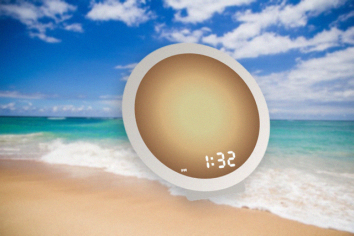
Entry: h=1 m=32
